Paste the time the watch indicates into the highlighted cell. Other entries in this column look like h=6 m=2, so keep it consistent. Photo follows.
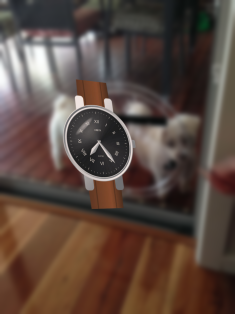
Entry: h=7 m=24
